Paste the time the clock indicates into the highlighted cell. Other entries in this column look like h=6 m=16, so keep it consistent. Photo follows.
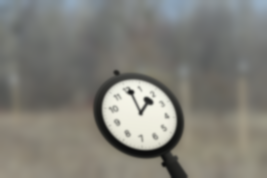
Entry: h=2 m=1
